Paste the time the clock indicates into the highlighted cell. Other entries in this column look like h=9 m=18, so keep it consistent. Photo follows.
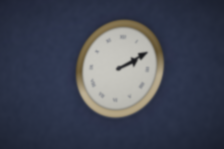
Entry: h=2 m=10
